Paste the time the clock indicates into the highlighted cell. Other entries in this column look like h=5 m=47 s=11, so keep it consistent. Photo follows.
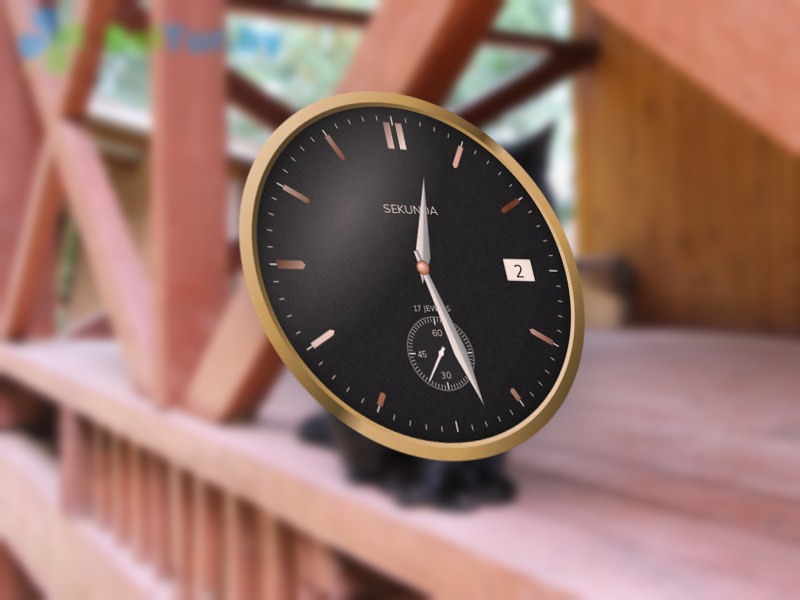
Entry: h=12 m=27 s=36
